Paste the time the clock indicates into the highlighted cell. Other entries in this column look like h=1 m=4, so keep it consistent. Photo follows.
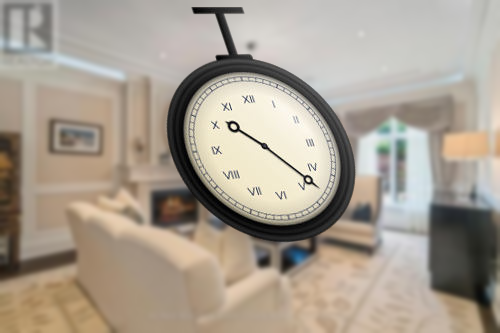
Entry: h=10 m=23
